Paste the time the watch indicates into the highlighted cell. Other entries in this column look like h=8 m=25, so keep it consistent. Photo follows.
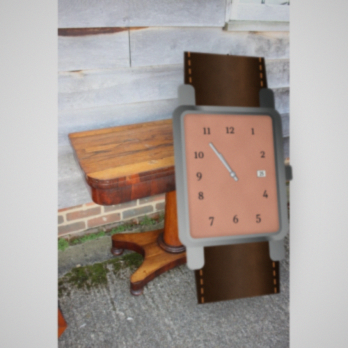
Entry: h=10 m=54
